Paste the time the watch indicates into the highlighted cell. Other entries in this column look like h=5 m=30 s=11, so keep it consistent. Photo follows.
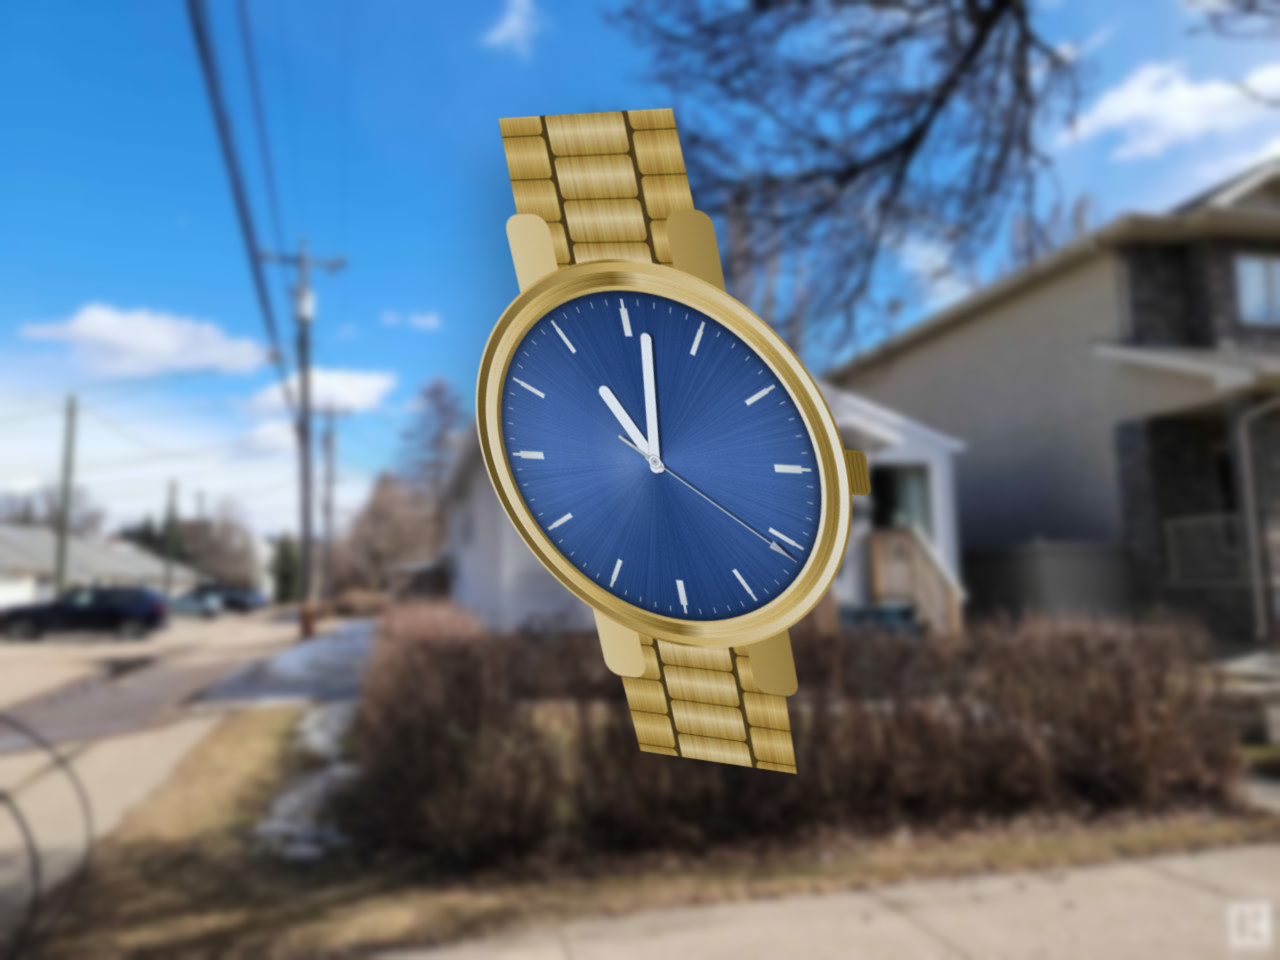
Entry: h=11 m=1 s=21
